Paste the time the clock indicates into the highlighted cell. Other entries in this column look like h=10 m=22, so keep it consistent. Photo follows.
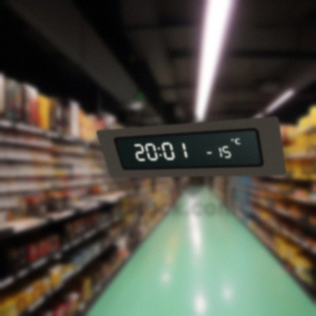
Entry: h=20 m=1
